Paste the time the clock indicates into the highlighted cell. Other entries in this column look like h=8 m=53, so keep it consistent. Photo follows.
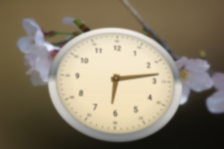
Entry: h=6 m=13
